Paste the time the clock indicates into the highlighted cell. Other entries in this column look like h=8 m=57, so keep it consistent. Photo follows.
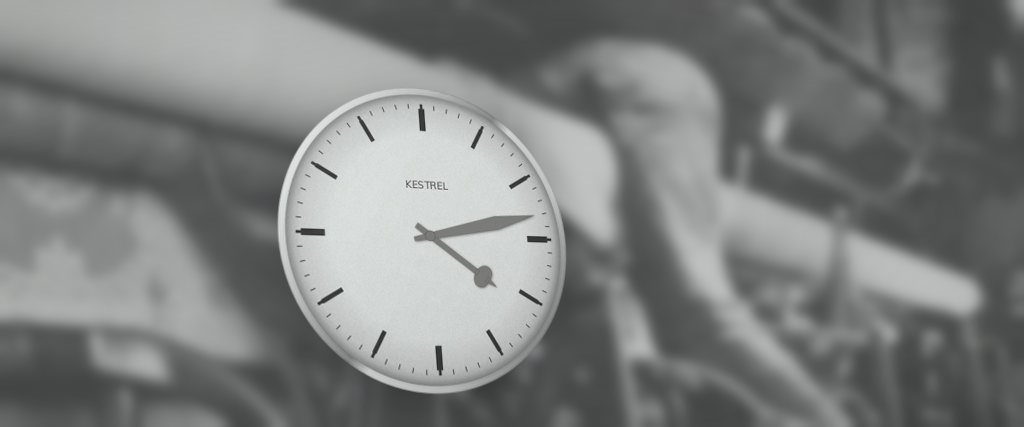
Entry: h=4 m=13
